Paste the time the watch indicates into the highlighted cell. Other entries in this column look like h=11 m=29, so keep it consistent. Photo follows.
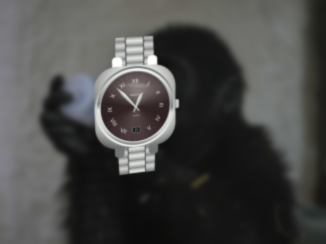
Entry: h=12 m=53
